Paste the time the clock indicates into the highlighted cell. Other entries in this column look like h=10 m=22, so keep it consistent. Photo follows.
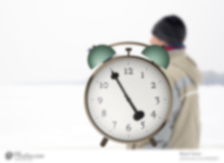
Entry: h=4 m=55
